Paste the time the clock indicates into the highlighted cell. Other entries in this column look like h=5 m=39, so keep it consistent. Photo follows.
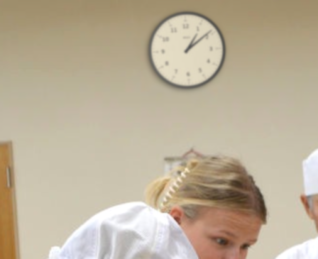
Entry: h=1 m=9
